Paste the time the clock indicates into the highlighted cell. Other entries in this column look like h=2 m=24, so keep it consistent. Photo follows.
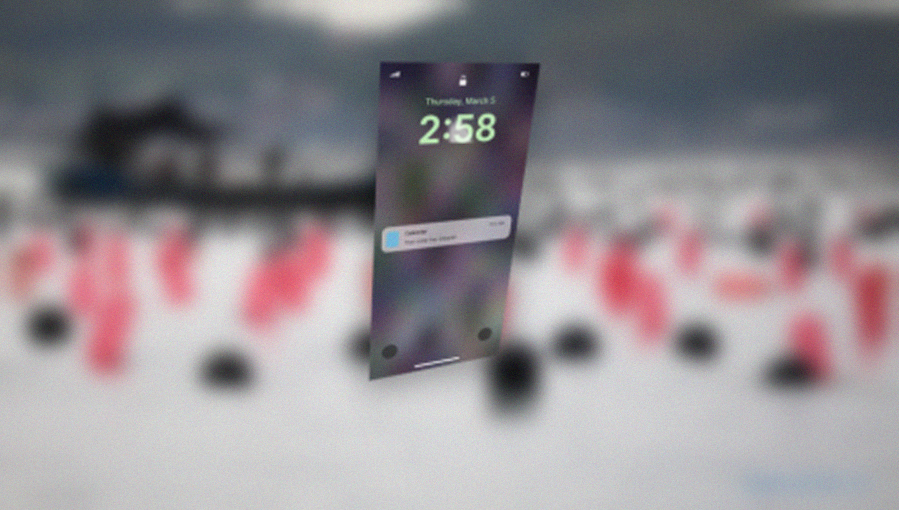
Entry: h=2 m=58
